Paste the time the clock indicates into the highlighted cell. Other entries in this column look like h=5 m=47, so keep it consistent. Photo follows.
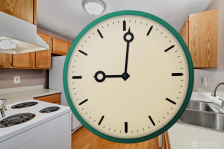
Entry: h=9 m=1
